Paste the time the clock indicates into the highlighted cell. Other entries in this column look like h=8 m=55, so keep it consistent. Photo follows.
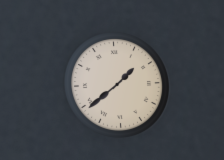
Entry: h=1 m=39
